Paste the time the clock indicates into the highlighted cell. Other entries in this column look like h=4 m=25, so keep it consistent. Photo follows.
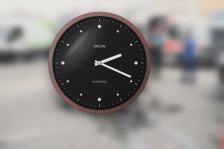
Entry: h=2 m=19
